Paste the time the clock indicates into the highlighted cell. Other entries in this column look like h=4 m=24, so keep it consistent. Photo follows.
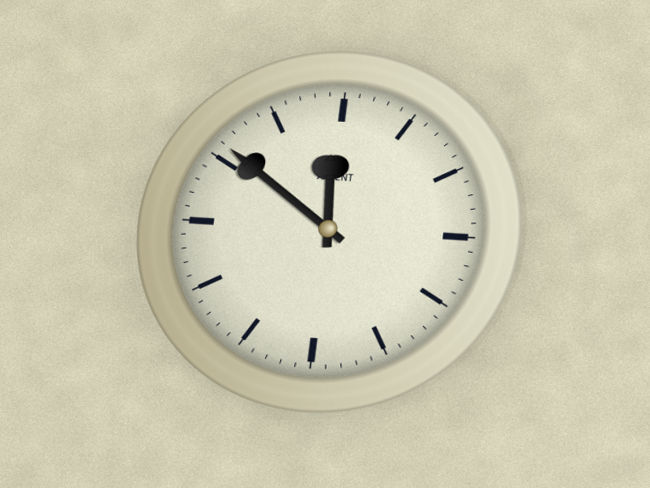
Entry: h=11 m=51
